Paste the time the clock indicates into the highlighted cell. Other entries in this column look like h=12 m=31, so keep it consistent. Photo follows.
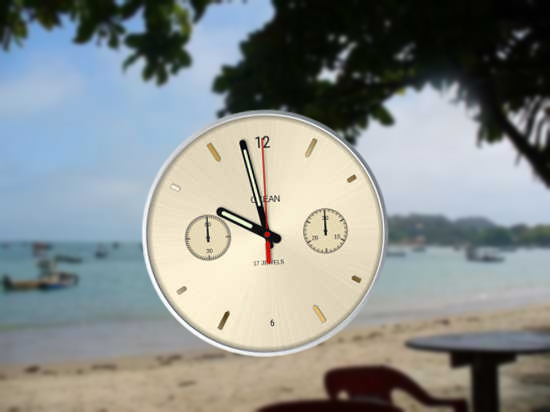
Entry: h=9 m=58
